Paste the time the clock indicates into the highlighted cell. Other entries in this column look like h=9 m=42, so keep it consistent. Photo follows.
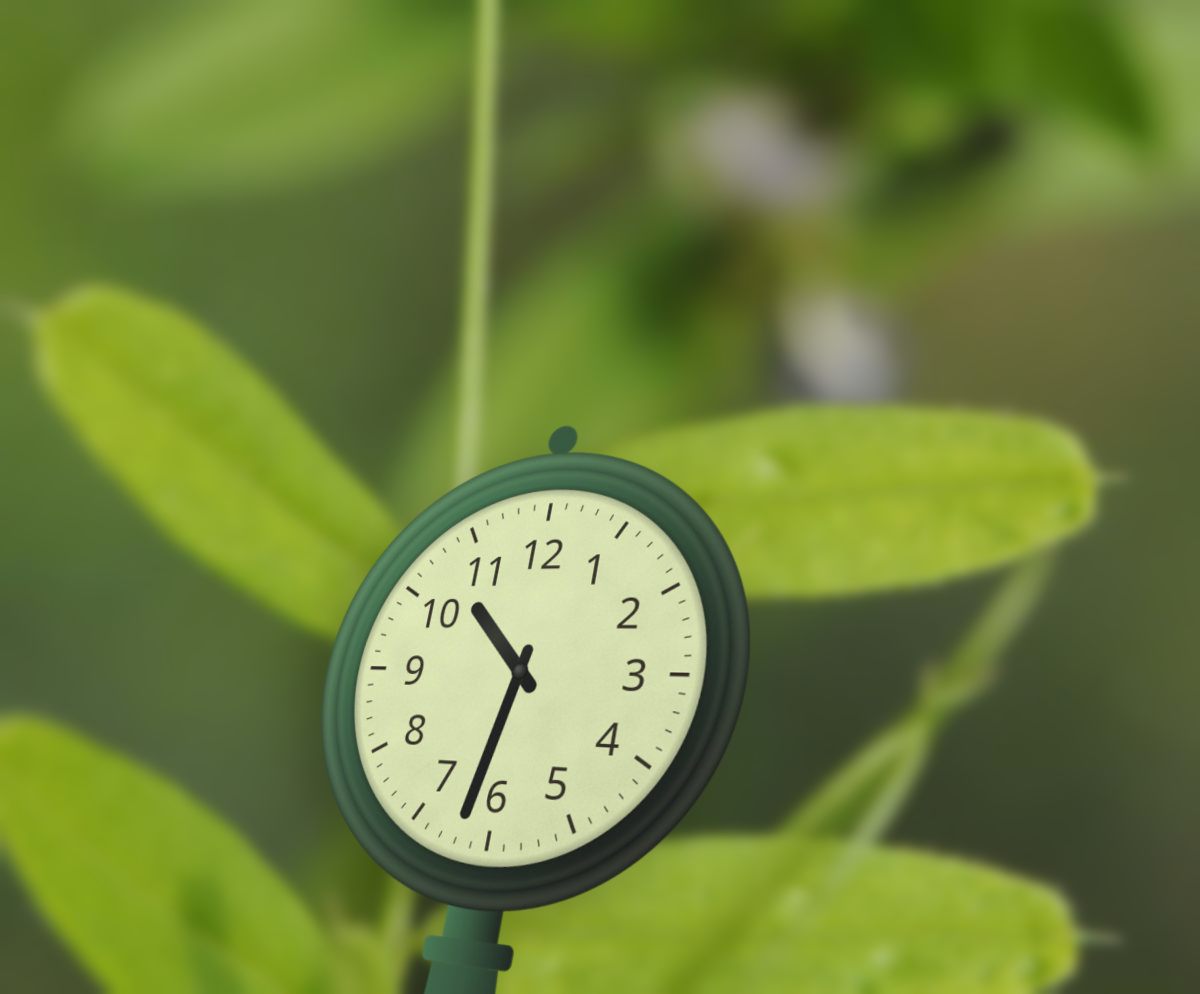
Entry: h=10 m=32
